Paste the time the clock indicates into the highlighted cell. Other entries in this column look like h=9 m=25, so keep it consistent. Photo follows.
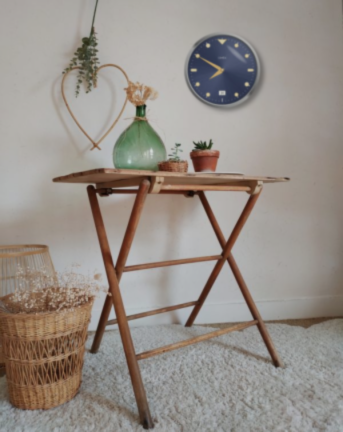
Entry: h=7 m=50
